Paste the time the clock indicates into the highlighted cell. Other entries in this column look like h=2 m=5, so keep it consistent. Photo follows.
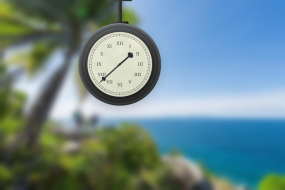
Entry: h=1 m=38
